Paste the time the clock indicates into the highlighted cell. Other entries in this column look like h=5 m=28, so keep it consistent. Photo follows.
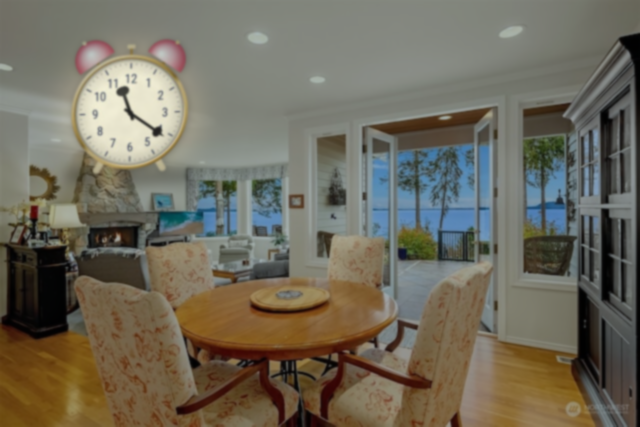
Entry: h=11 m=21
